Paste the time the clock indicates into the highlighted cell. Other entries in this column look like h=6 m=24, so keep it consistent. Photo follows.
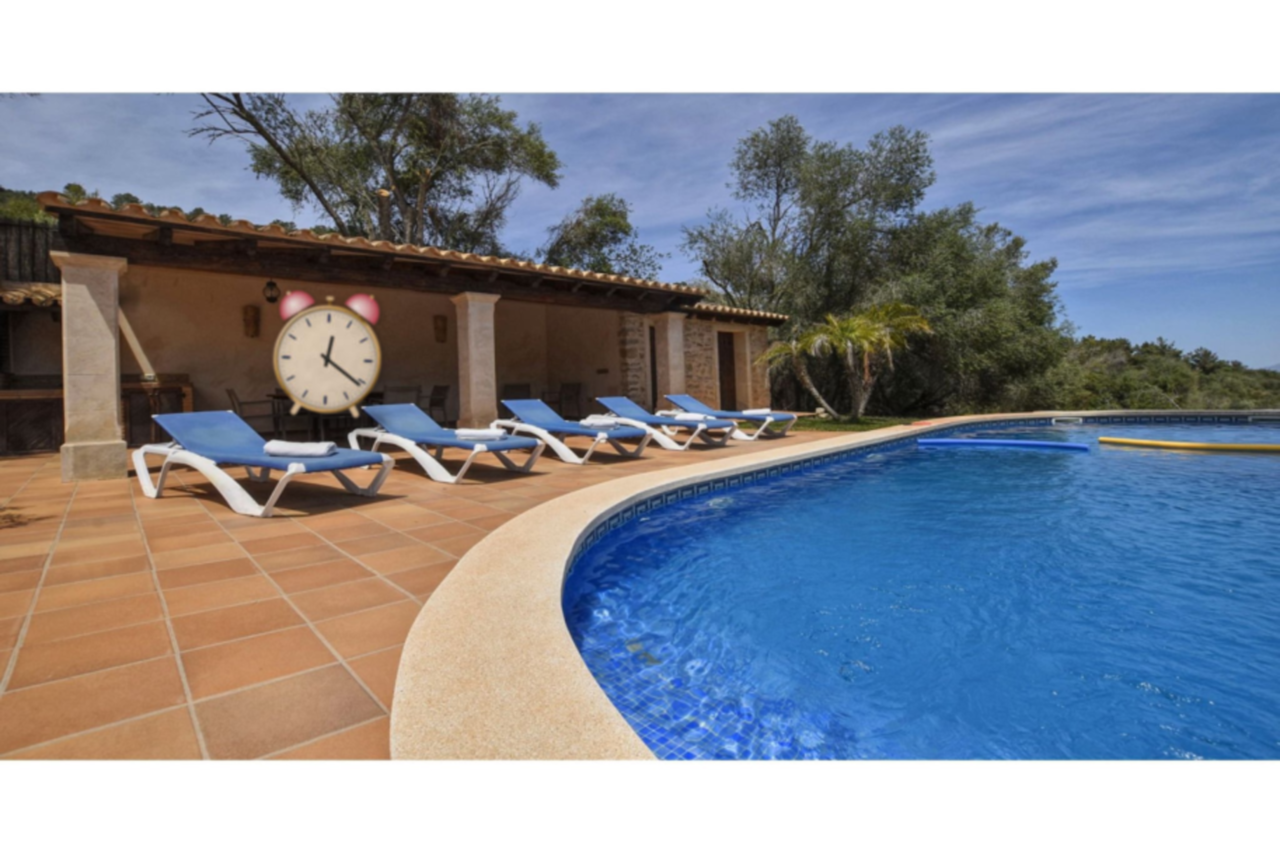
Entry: h=12 m=21
